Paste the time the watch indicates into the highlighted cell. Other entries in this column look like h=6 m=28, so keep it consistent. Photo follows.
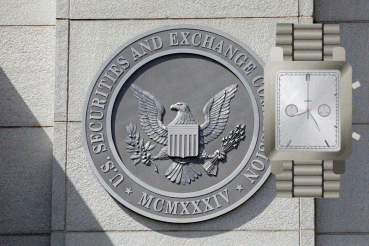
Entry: h=8 m=25
